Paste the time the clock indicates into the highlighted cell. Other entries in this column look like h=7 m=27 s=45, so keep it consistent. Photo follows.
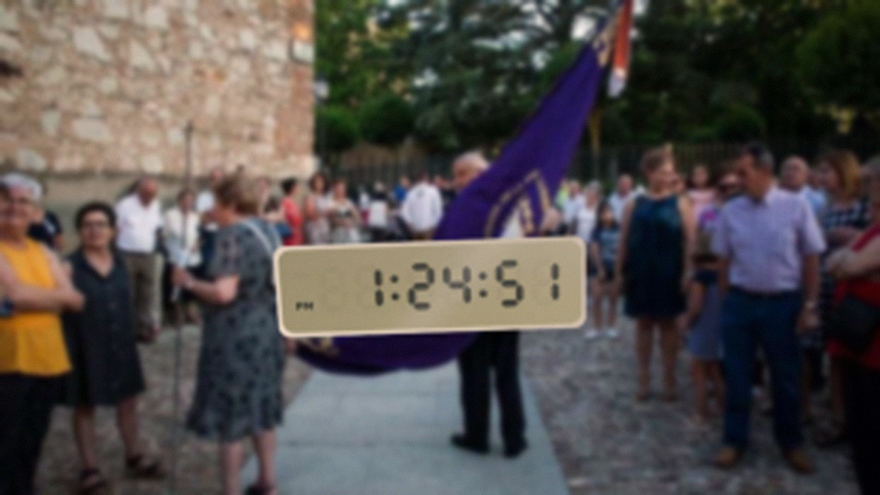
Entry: h=1 m=24 s=51
